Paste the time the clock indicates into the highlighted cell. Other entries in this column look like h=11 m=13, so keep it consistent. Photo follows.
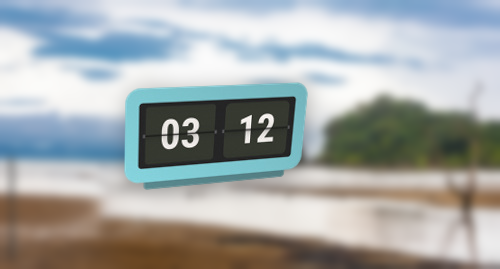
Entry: h=3 m=12
